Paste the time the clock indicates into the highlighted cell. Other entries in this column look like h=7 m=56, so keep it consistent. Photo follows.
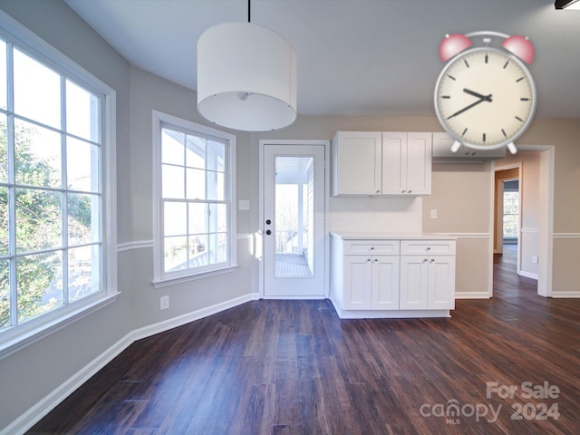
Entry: h=9 m=40
